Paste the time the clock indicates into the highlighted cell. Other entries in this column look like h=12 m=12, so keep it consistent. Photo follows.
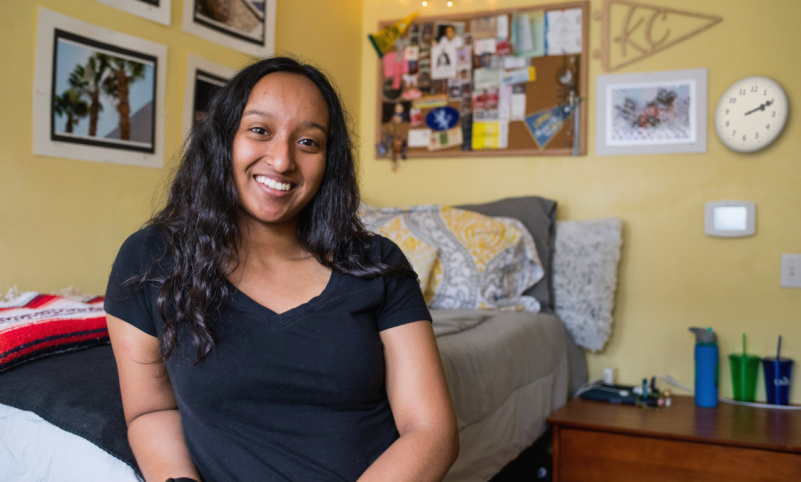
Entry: h=2 m=10
